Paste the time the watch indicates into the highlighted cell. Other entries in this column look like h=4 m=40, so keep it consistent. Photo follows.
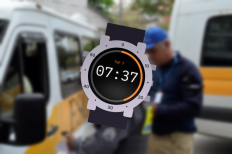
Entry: h=7 m=37
